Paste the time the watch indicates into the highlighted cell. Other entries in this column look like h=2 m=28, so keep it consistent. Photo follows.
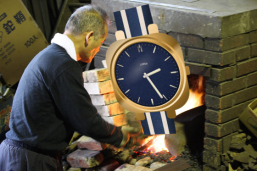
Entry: h=2 m=26
